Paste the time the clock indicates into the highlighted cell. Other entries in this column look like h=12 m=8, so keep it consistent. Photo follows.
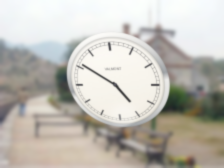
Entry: h=4 m=51
